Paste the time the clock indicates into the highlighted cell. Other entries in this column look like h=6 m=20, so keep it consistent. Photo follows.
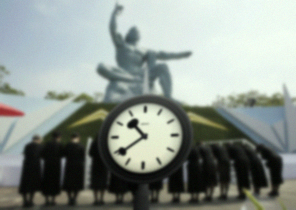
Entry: h=10 m=39
